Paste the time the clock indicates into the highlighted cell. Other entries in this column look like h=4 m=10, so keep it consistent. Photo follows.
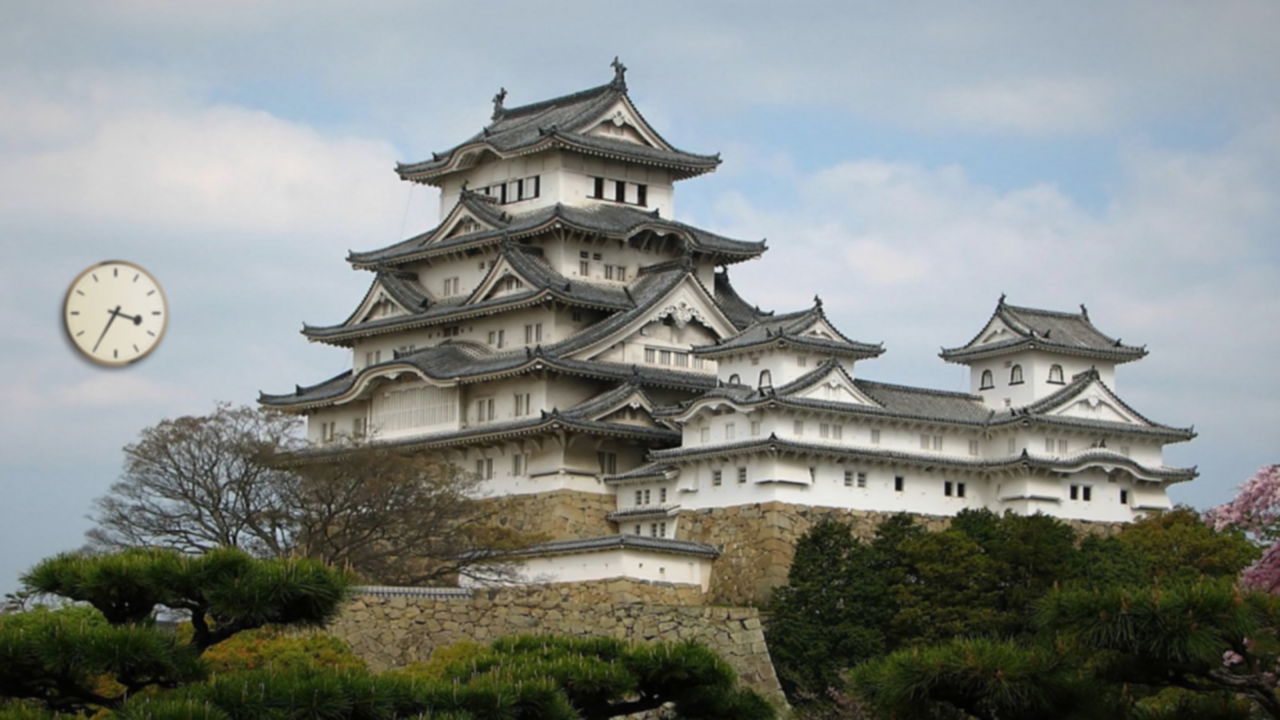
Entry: h=3 m=35
